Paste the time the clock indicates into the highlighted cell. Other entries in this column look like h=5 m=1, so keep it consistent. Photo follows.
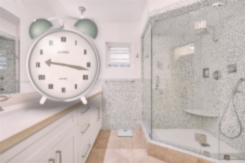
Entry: h=9 m=17
